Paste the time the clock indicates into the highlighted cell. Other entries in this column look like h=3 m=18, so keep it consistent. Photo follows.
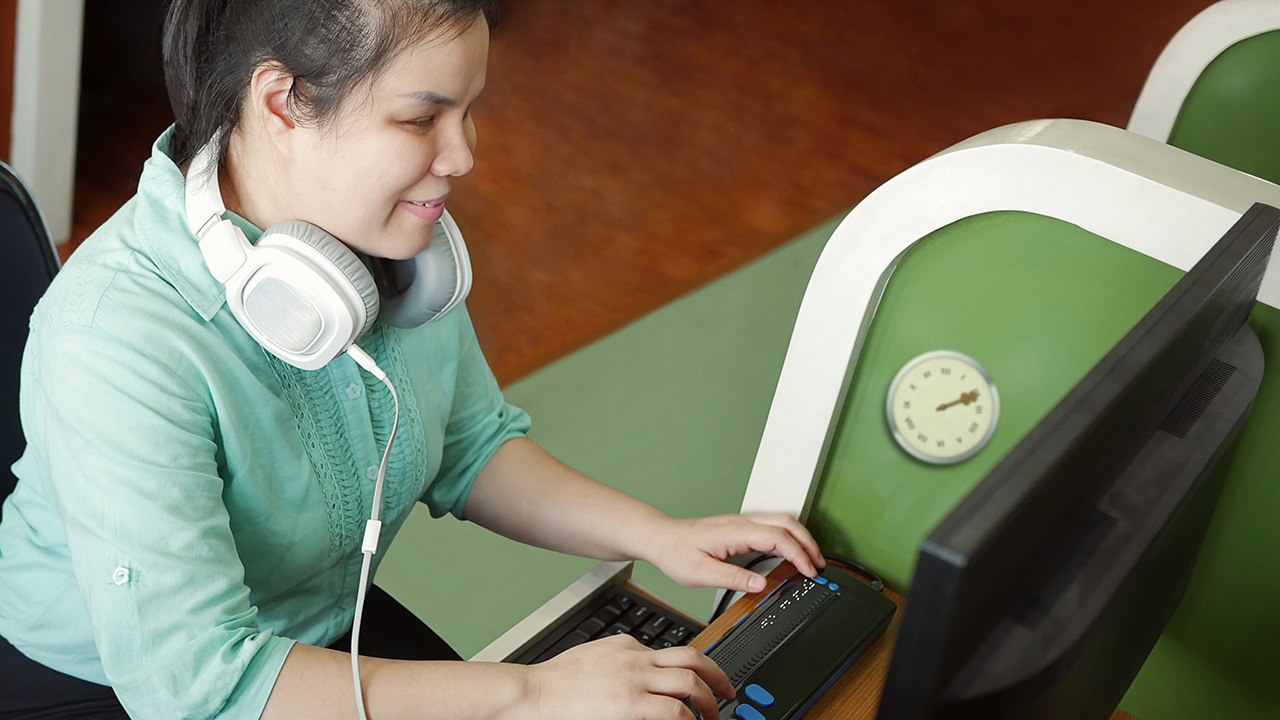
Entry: h=2 m=11
